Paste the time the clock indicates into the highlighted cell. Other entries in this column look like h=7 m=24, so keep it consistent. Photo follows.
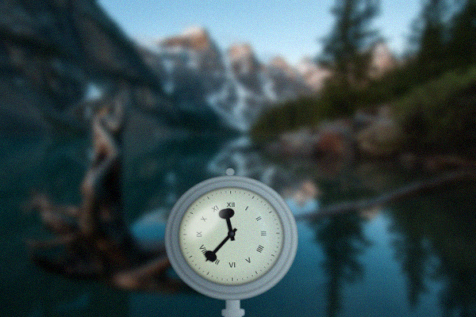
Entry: h=11 m=37
